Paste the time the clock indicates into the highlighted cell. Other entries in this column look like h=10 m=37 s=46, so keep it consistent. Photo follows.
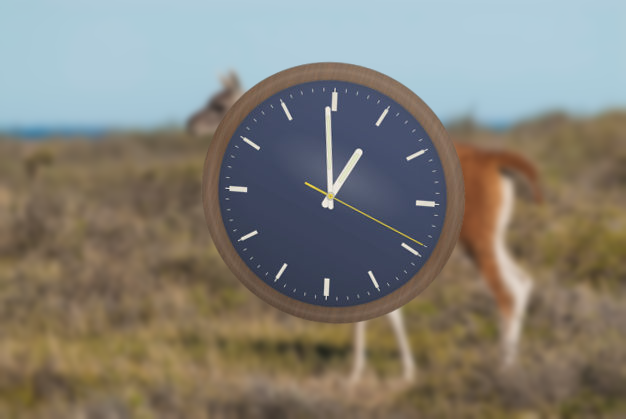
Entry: h=12 m=59 s=19
